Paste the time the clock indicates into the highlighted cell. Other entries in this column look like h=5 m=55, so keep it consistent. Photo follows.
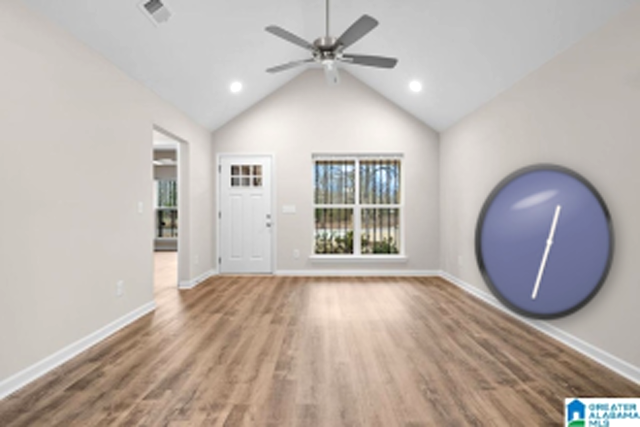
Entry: h=12 m=33
